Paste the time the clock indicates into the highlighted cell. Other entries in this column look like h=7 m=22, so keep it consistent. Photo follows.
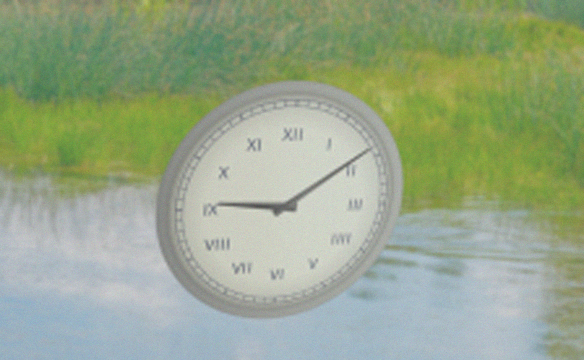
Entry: h=9 m=9
